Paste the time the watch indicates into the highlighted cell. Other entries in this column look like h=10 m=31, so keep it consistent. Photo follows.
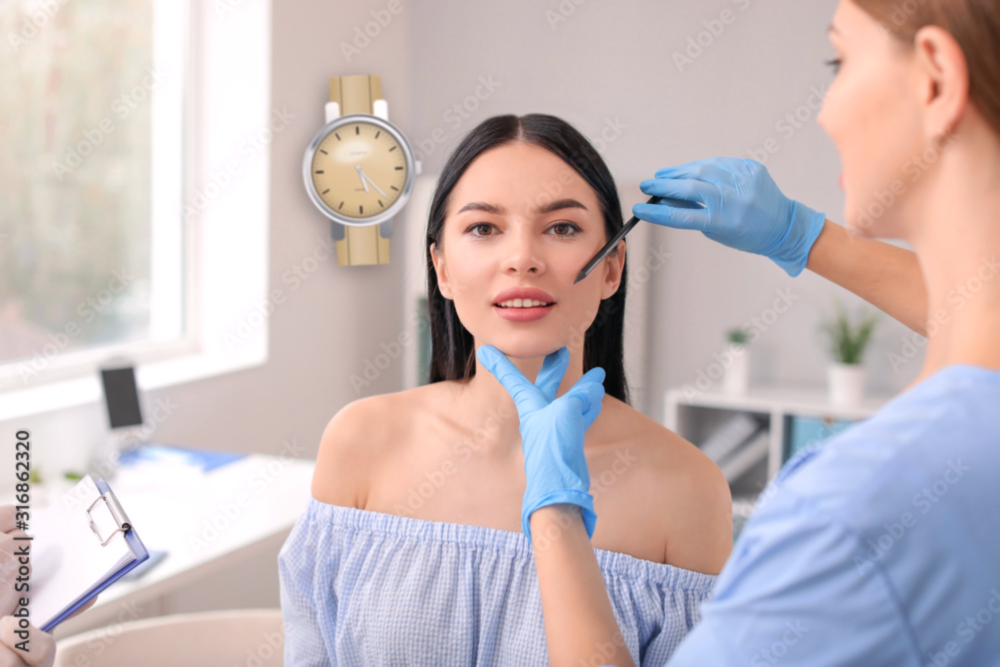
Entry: h=5 m=23
